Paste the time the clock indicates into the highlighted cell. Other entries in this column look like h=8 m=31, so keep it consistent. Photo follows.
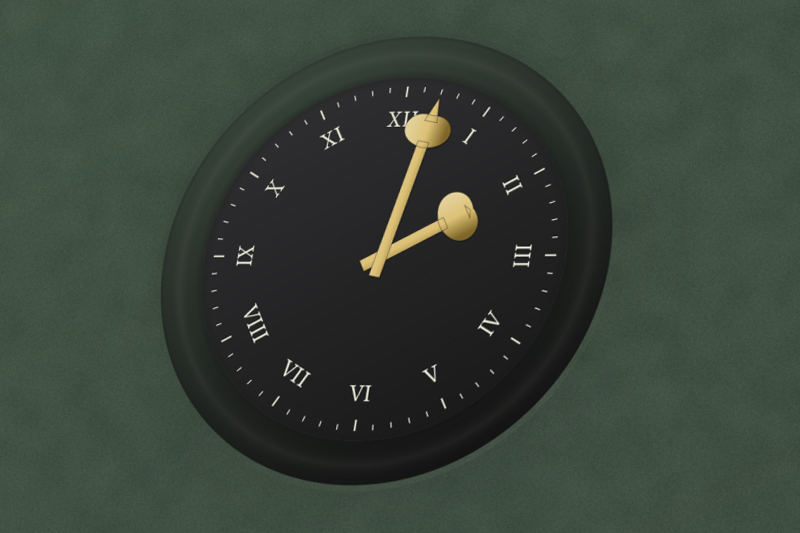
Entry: h=2 m=2
